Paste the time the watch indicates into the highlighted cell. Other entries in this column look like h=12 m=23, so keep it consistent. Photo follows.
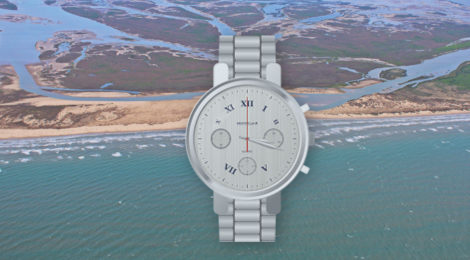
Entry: h=3 m=18
